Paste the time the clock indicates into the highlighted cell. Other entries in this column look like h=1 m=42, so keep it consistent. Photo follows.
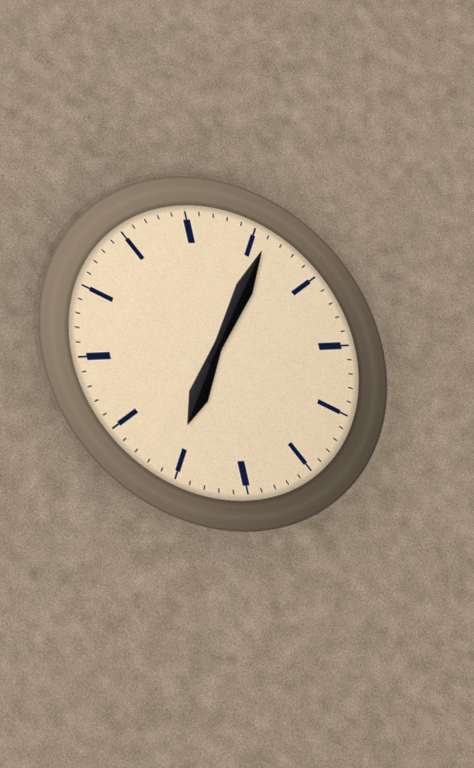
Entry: h=7 m=6
